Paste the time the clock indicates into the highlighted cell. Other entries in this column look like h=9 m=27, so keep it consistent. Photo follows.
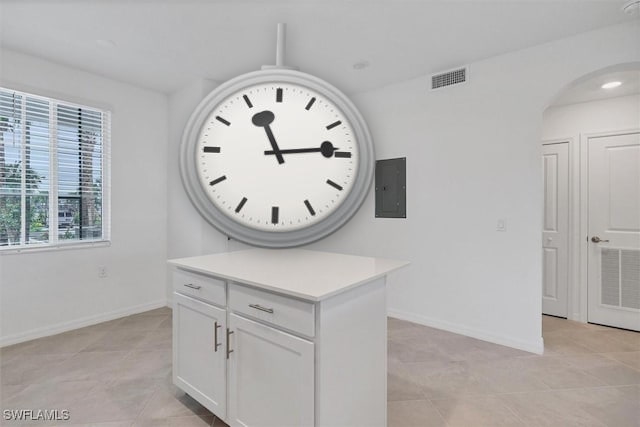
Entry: h=11 m=14
